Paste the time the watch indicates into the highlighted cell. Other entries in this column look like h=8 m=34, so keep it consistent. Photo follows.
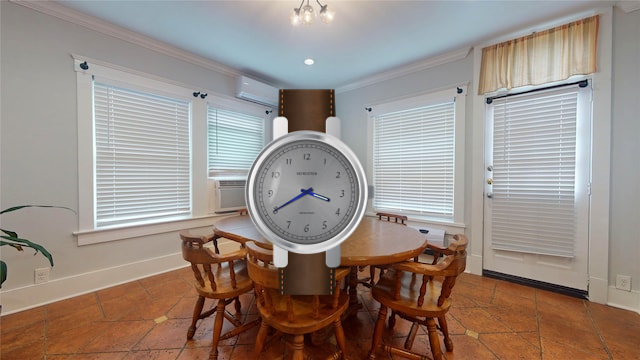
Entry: h=3 m=40
